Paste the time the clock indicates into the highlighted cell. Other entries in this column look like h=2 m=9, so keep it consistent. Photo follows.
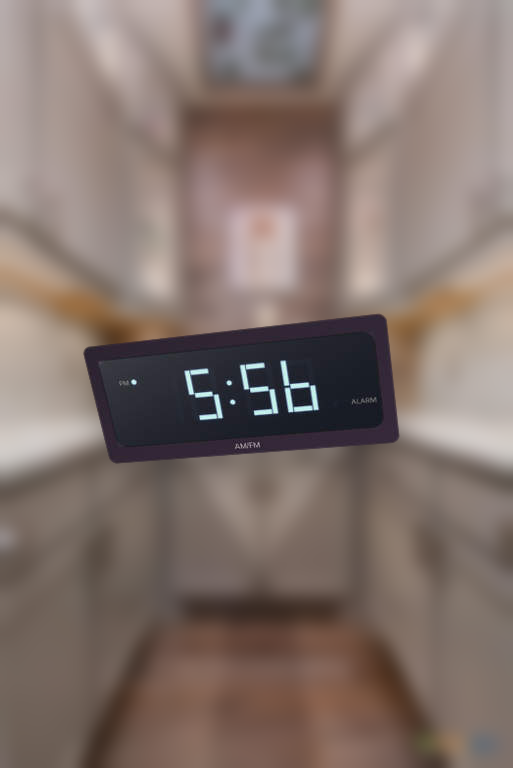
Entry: h=5 m=56
